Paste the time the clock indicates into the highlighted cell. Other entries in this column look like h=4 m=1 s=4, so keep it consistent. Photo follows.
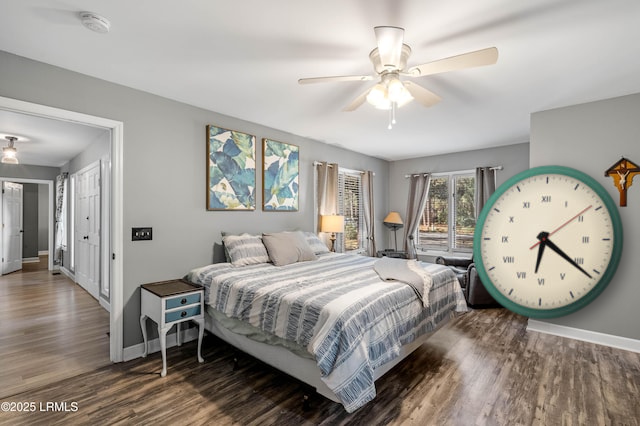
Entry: h=6 m=21 s=9
